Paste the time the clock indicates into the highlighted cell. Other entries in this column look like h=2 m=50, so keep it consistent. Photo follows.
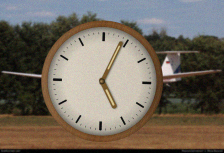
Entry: h=5 m=4
